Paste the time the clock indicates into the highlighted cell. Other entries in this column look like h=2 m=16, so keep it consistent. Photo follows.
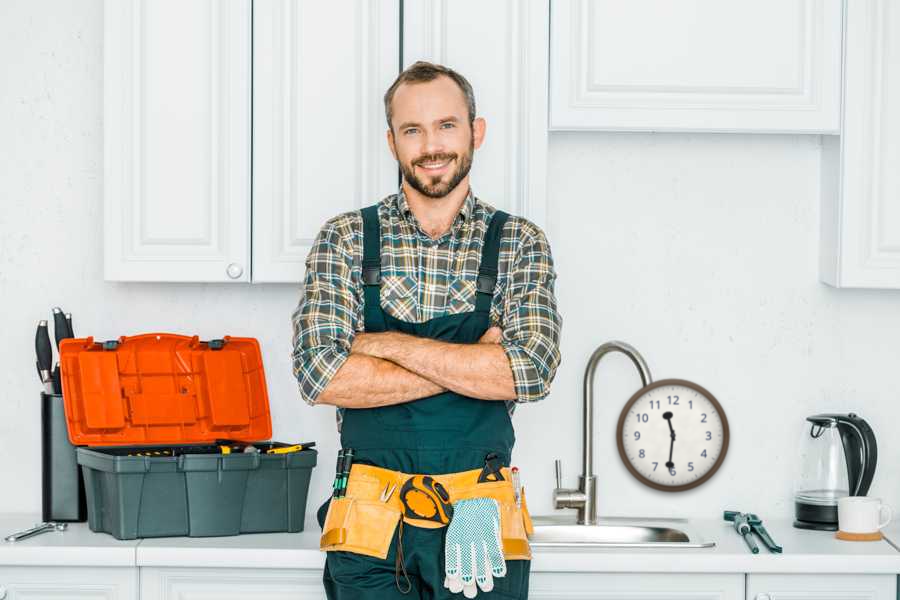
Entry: h=11 m=31
